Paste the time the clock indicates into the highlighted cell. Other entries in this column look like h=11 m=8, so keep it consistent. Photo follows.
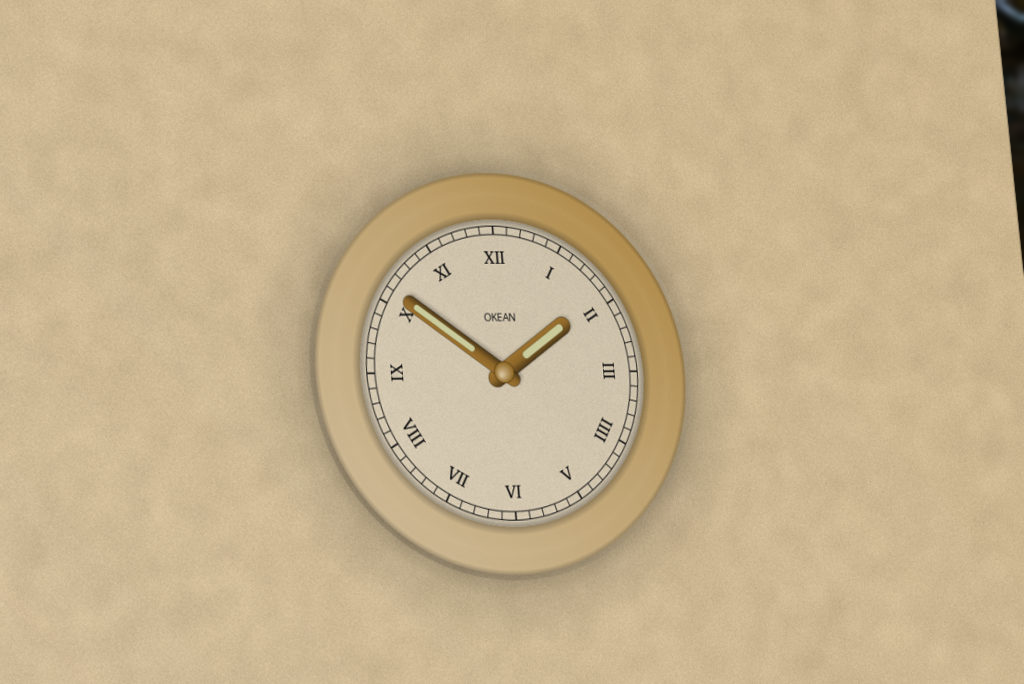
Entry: h=1 m=51
